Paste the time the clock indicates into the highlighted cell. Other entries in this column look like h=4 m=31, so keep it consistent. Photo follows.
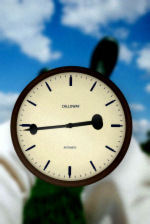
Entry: h=2 m=44
